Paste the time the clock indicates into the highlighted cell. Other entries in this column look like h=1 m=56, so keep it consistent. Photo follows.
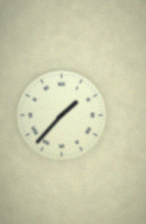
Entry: h=1 m=37
